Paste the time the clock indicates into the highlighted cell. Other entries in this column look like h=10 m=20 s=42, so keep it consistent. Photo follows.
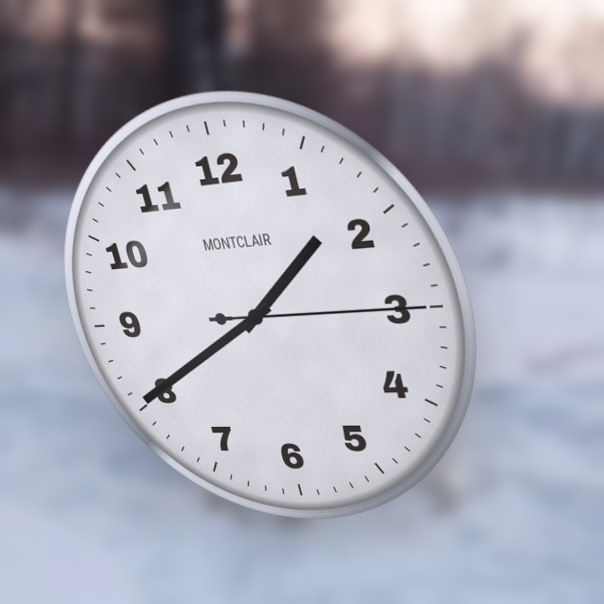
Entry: h=1 m=40 s=15
